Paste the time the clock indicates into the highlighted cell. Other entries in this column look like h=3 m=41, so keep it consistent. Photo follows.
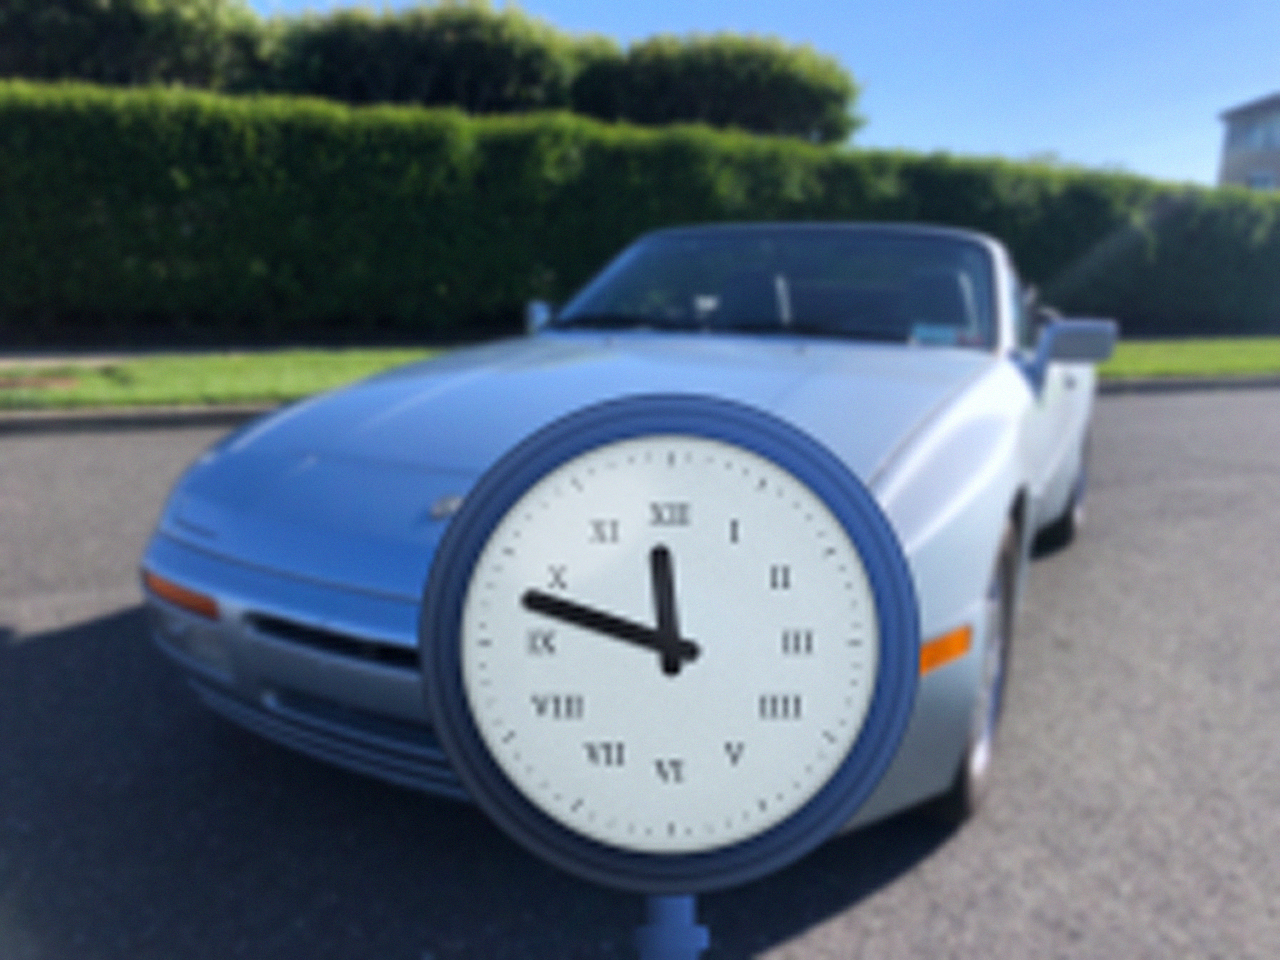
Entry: h=11 m=48
